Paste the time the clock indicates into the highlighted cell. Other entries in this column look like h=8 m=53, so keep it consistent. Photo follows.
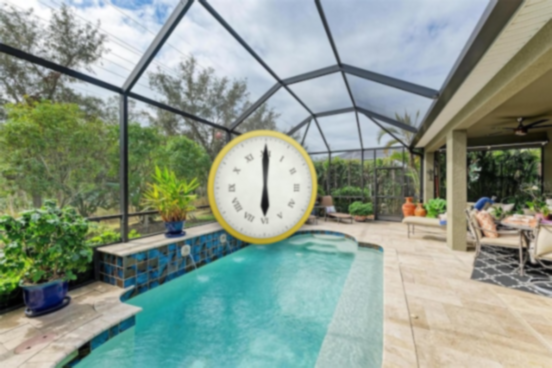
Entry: h=6 m=0
